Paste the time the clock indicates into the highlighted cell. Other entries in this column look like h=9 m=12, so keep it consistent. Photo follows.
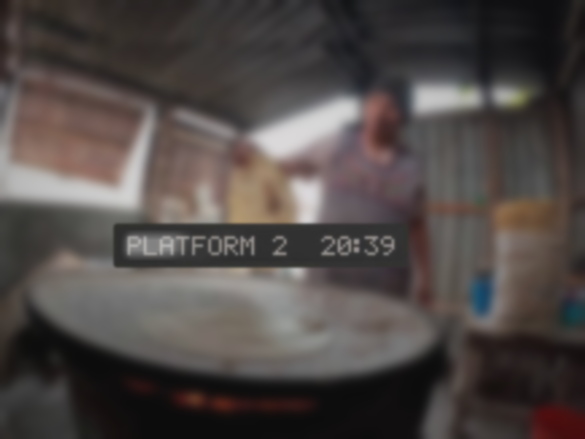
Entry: h=20 m=39
